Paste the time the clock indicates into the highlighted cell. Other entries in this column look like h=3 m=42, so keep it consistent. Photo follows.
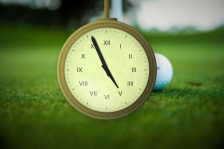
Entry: h=4 m=56
